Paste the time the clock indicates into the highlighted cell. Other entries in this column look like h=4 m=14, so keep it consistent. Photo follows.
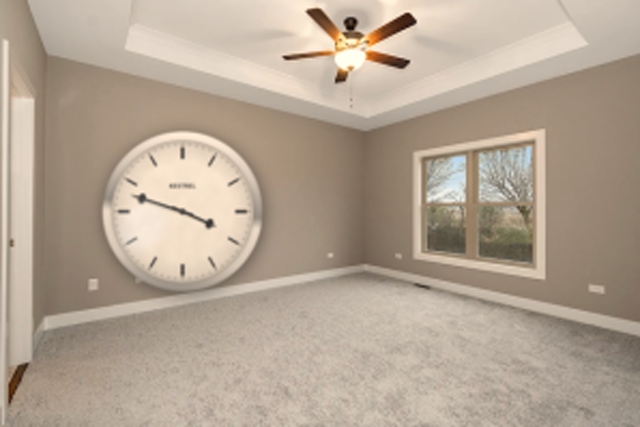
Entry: h=3 m=48
